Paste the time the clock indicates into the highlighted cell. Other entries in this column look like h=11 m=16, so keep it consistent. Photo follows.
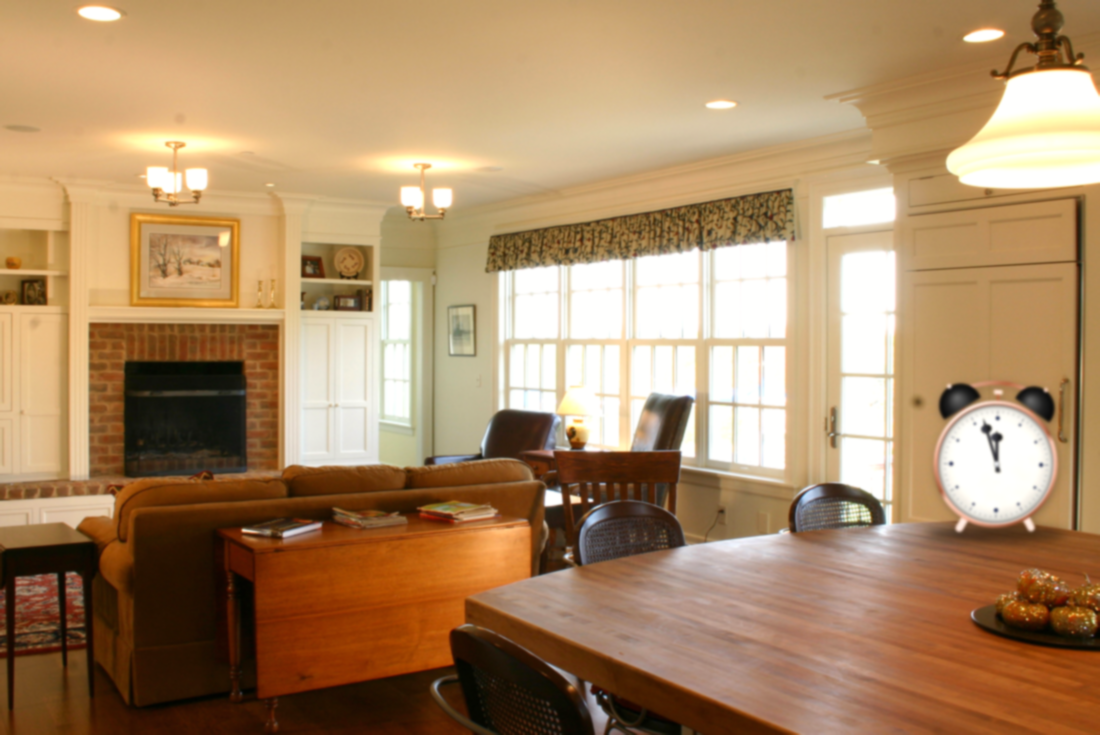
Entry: h=11 m=57
